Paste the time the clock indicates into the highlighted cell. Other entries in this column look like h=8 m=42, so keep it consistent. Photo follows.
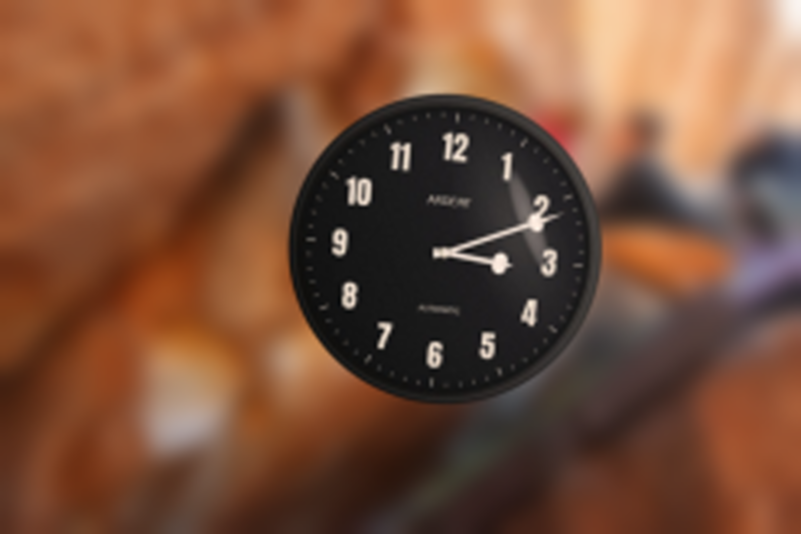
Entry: h=3 m=11
